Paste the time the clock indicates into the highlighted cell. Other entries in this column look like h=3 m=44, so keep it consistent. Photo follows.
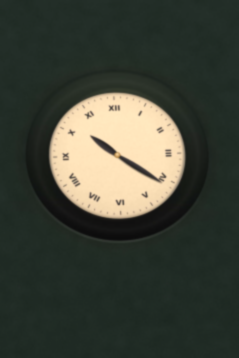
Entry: h=10 m=21
